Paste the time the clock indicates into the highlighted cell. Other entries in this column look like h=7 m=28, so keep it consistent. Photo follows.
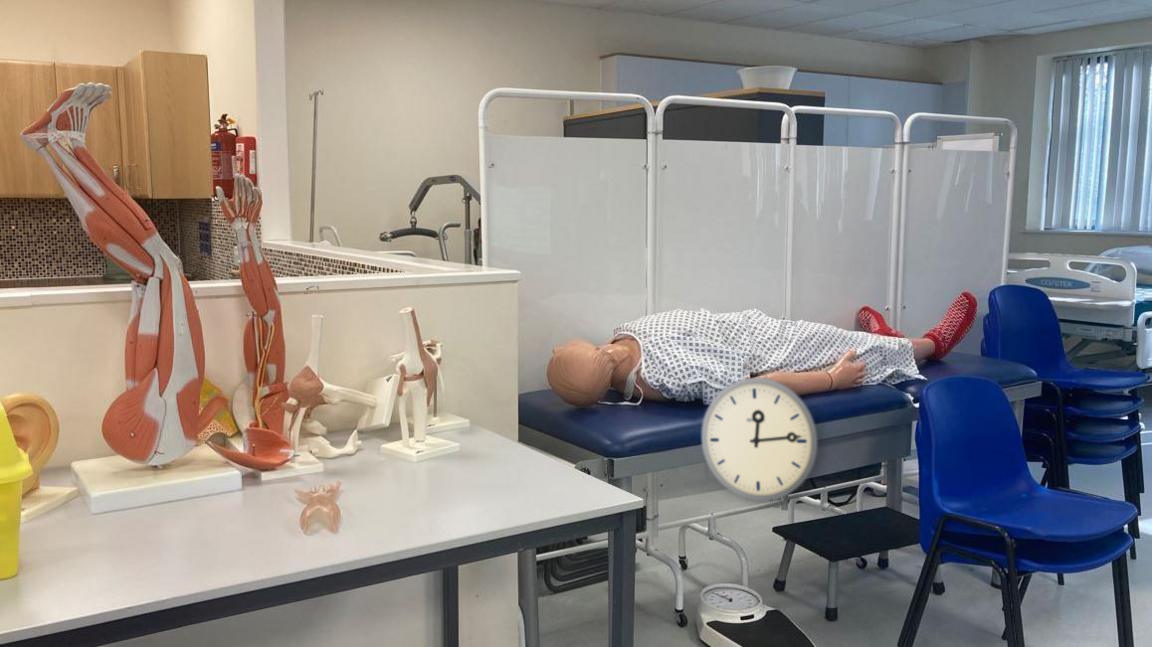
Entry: h=12 m=14
